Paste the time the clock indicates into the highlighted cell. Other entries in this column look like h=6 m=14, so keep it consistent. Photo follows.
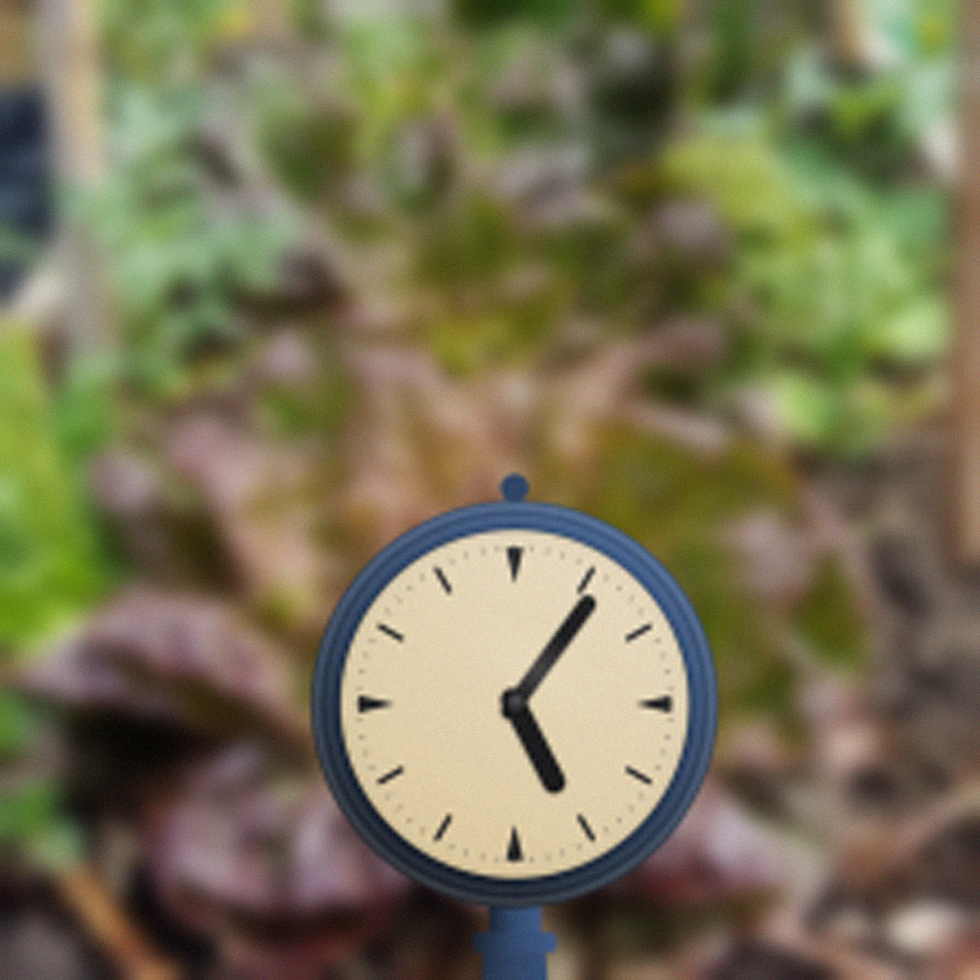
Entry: h=5 m=6
